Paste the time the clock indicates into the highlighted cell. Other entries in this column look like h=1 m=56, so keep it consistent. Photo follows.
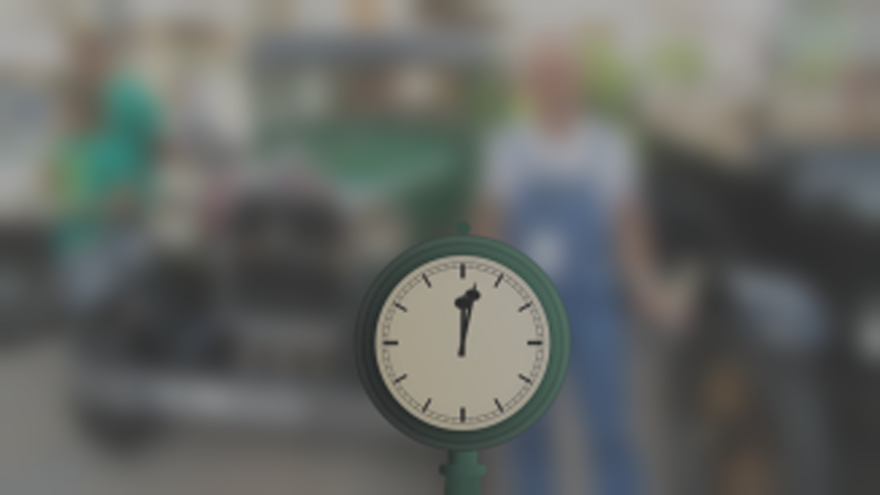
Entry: h=12 m=2
